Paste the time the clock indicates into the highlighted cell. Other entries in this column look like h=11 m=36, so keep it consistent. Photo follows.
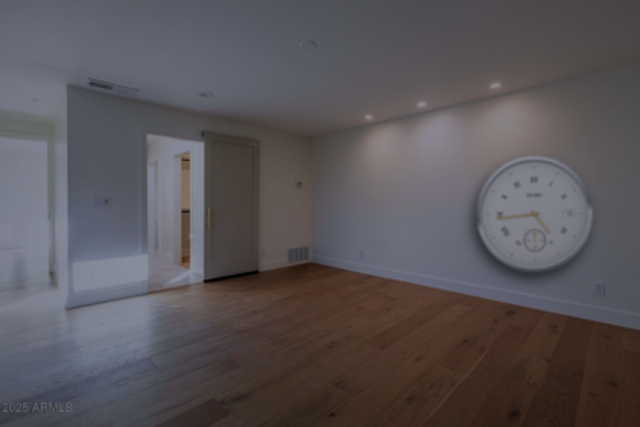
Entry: h=4 m=44
